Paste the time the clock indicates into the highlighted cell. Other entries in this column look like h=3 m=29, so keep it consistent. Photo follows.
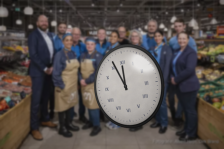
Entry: h=11 m=56
